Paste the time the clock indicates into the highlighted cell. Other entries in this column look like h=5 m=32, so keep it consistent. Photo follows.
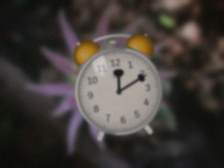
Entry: h=12 m=11
